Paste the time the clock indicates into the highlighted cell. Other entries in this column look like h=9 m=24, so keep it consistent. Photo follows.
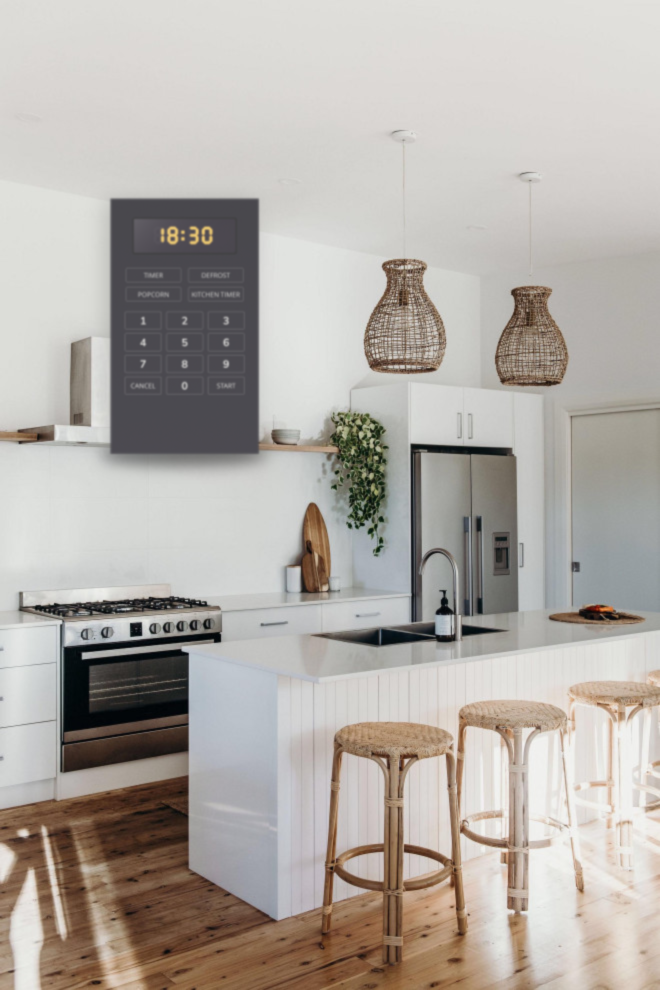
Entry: h=18 m=30
